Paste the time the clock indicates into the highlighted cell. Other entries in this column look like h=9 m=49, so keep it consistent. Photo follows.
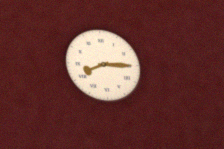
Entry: h=8 m=15
